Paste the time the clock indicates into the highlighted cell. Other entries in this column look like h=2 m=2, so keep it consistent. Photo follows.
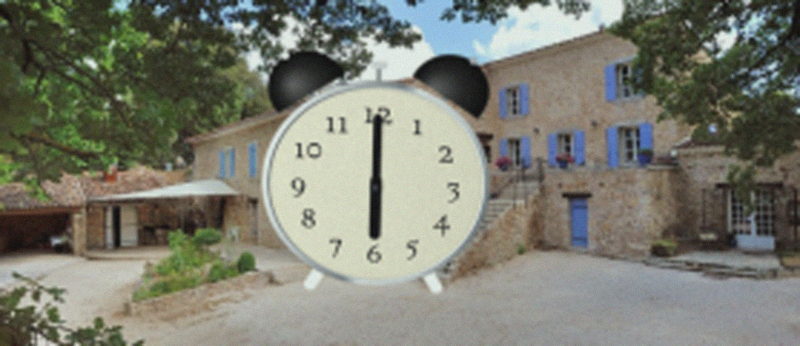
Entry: h=6 m=0
